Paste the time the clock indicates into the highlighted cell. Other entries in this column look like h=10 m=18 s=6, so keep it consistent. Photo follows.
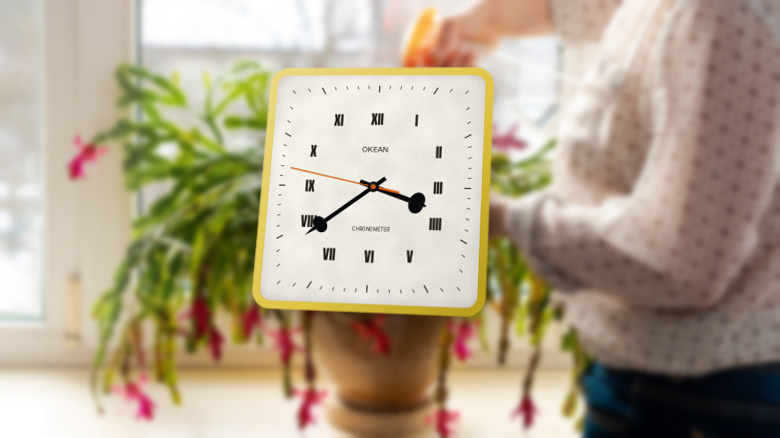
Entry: h=3 m=38 s=47
